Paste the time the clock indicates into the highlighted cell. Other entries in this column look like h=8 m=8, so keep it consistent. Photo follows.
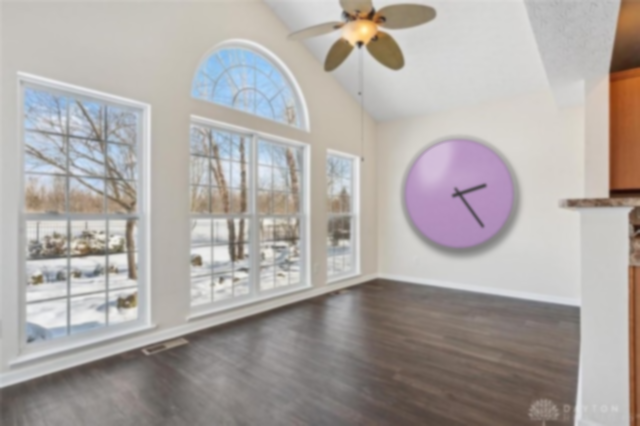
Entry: h=2 m=24
